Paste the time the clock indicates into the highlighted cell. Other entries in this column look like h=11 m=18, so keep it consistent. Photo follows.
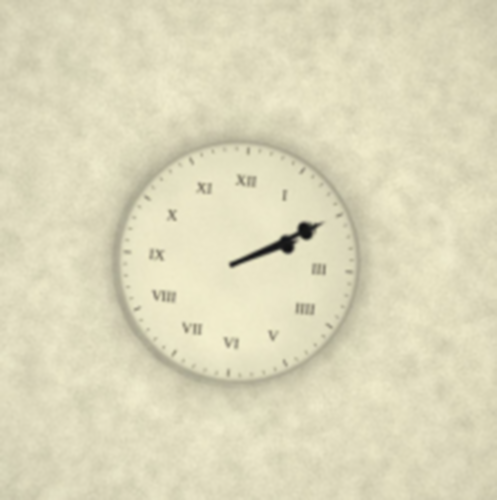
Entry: h=2 m=10
